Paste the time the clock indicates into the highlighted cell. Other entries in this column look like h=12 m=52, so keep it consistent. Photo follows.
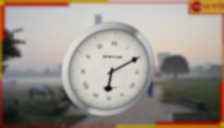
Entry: h=6 m=10
